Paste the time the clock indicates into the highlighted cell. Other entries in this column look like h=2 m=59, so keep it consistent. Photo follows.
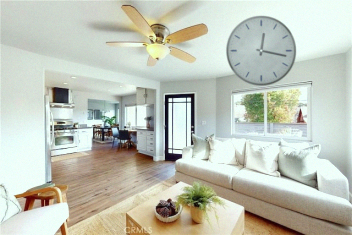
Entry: h=12 m=17
